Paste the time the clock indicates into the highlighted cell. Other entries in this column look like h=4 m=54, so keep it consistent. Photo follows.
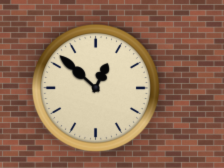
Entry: h=12 m=52
